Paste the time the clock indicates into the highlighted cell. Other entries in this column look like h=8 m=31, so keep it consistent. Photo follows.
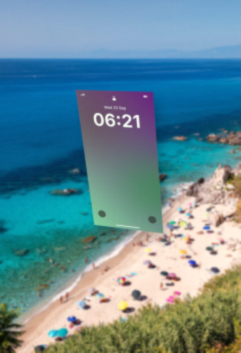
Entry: h=6 m=21
